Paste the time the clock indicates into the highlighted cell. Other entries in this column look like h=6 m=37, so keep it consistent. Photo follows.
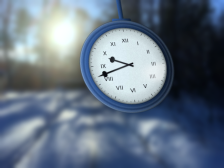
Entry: h=9 m=42
